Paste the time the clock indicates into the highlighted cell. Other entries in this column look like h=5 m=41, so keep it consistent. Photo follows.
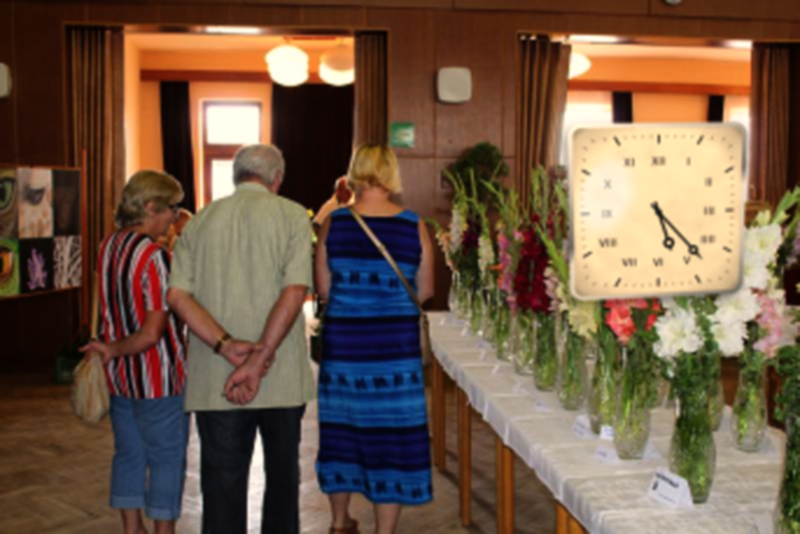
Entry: h=5 m=23
